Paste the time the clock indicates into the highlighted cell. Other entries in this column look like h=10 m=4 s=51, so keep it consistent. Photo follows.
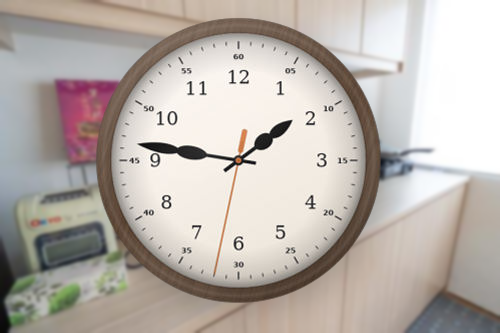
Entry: h=1 m=46 s=32
